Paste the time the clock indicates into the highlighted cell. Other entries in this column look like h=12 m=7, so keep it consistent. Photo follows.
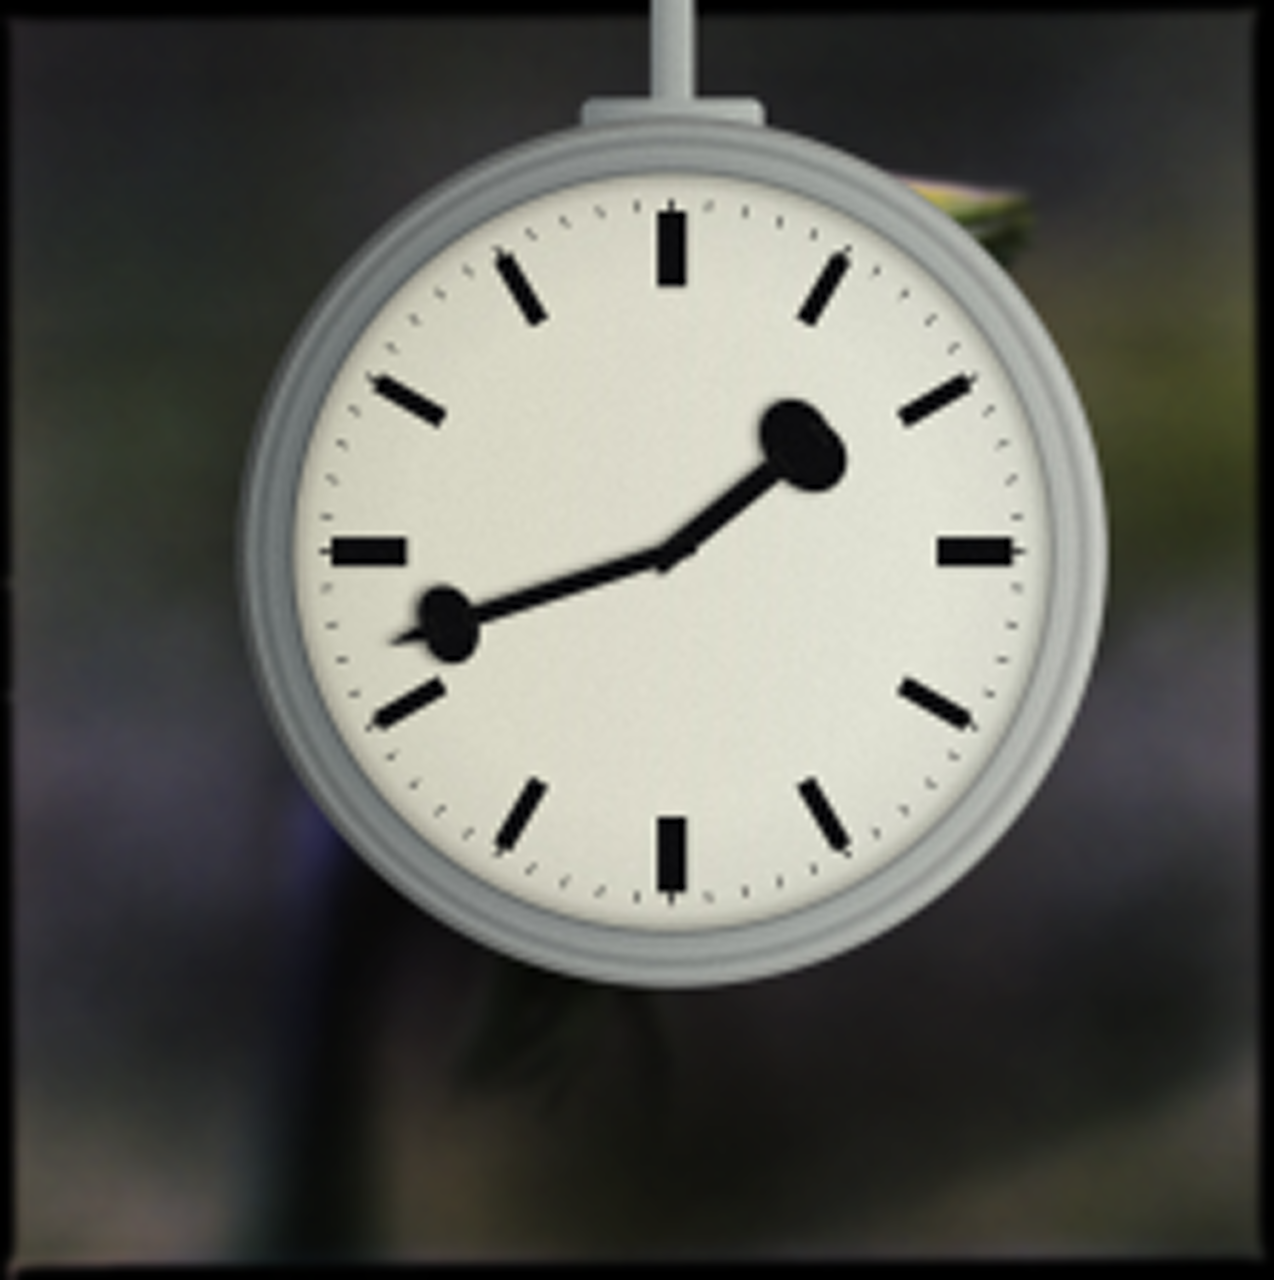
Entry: h=1 m=42
